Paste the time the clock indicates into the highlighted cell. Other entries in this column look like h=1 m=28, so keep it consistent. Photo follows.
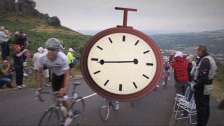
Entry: h=2 m=44
